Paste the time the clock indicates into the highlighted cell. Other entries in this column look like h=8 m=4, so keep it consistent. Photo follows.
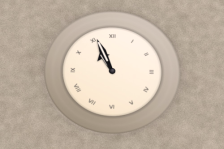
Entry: h=10 m=56
